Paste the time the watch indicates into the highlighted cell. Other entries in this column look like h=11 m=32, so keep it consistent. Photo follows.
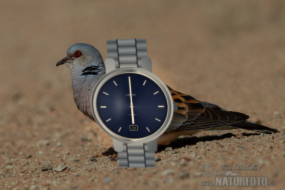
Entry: h=6 m=0
